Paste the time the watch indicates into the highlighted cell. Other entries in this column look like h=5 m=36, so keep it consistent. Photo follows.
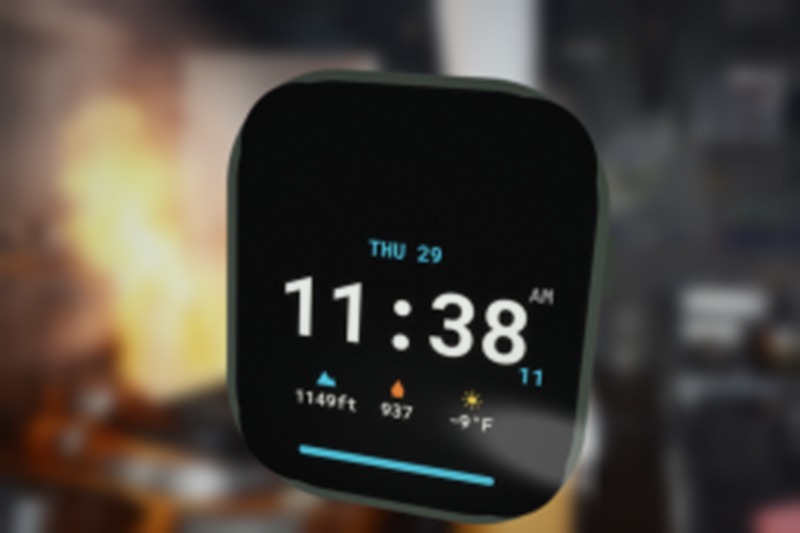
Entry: h=11 m=38
